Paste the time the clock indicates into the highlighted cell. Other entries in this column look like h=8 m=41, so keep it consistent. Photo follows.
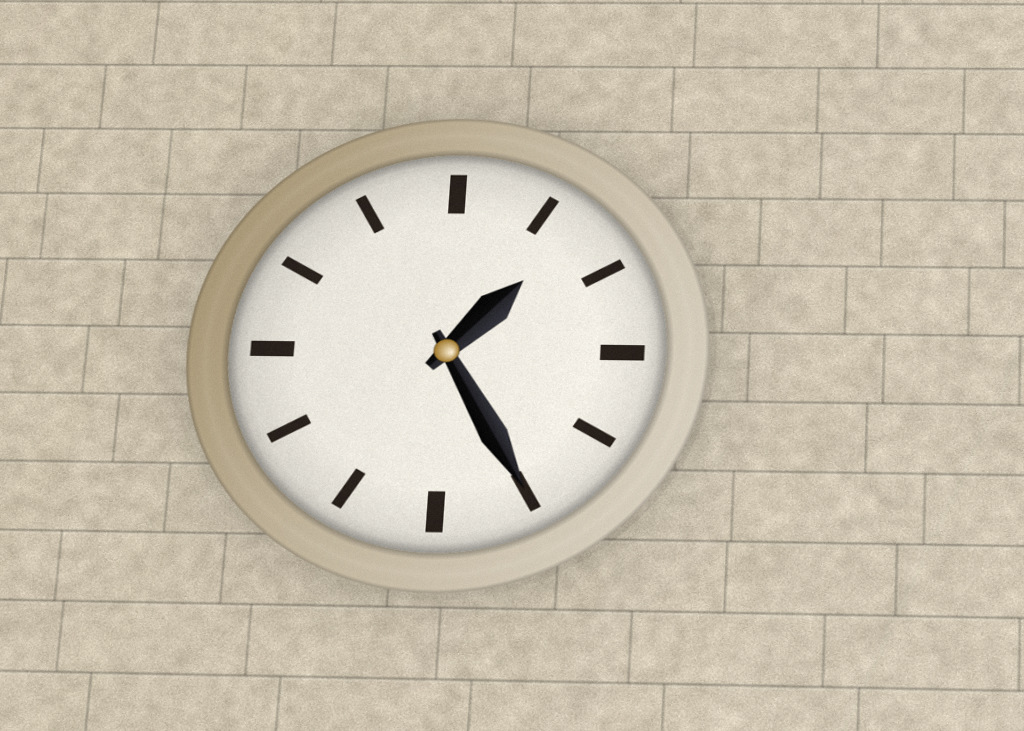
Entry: h=1 m=25
